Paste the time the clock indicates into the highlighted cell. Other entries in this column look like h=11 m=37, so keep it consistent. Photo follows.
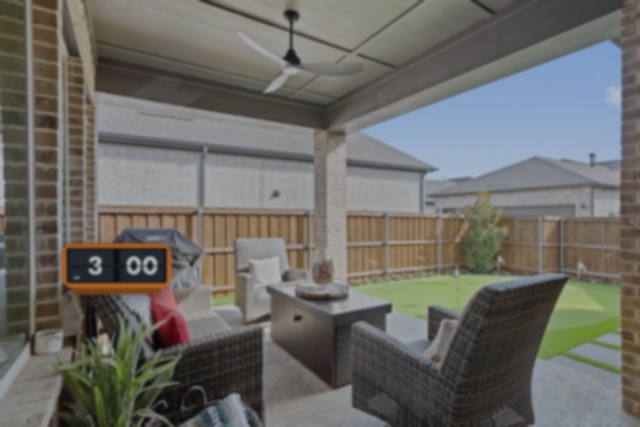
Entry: h=3 m=0
